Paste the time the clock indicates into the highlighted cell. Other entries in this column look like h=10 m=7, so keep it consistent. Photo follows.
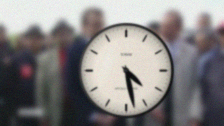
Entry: h=4 m=28
